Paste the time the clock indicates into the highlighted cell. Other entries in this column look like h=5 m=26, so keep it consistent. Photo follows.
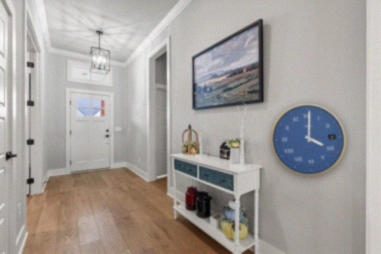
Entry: h=4 m=1
